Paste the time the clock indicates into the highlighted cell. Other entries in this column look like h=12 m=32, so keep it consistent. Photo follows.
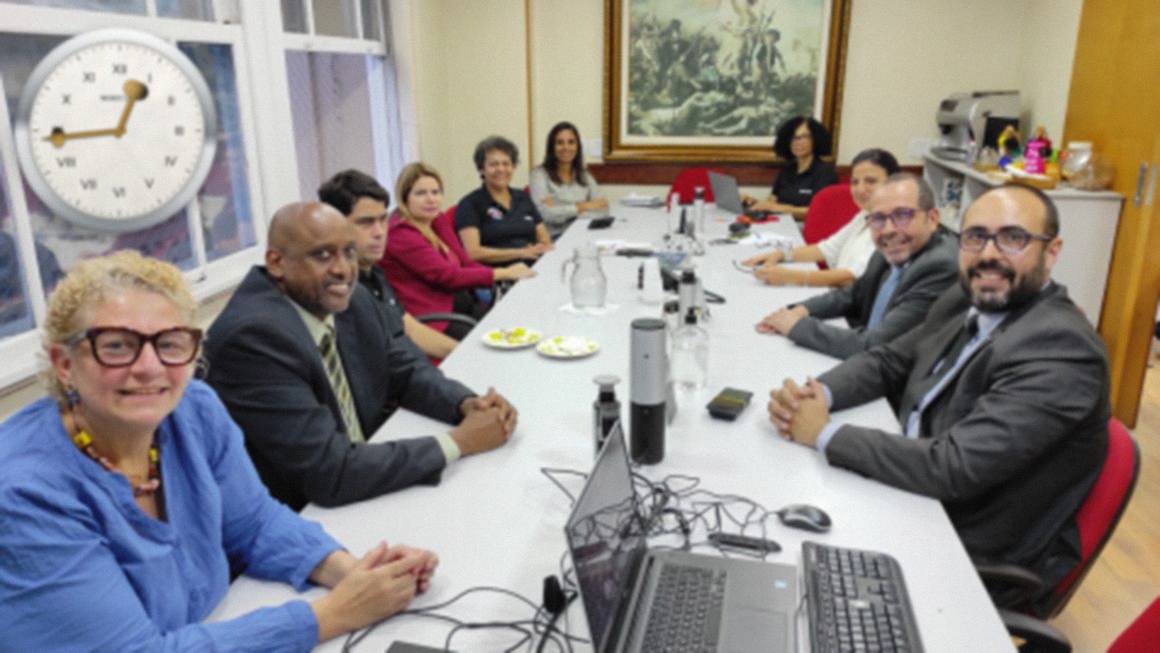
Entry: h=12 m=44
